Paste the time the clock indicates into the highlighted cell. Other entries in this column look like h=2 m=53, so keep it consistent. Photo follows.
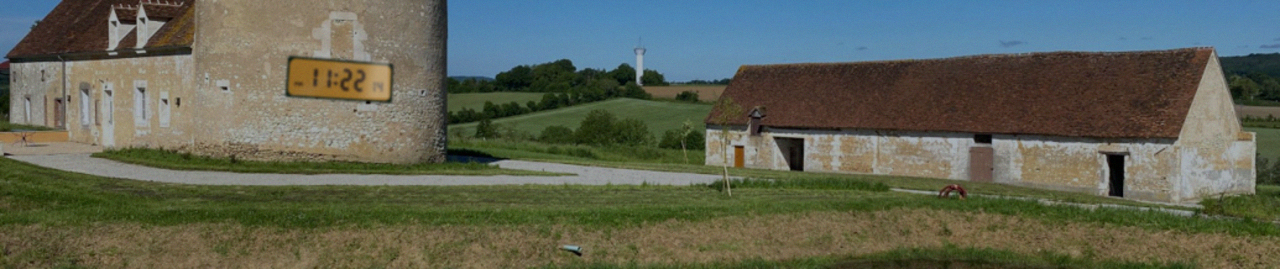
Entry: h=11 m=22
